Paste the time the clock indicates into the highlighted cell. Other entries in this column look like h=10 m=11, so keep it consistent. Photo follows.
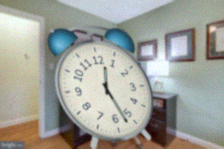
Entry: h=12 m=27
